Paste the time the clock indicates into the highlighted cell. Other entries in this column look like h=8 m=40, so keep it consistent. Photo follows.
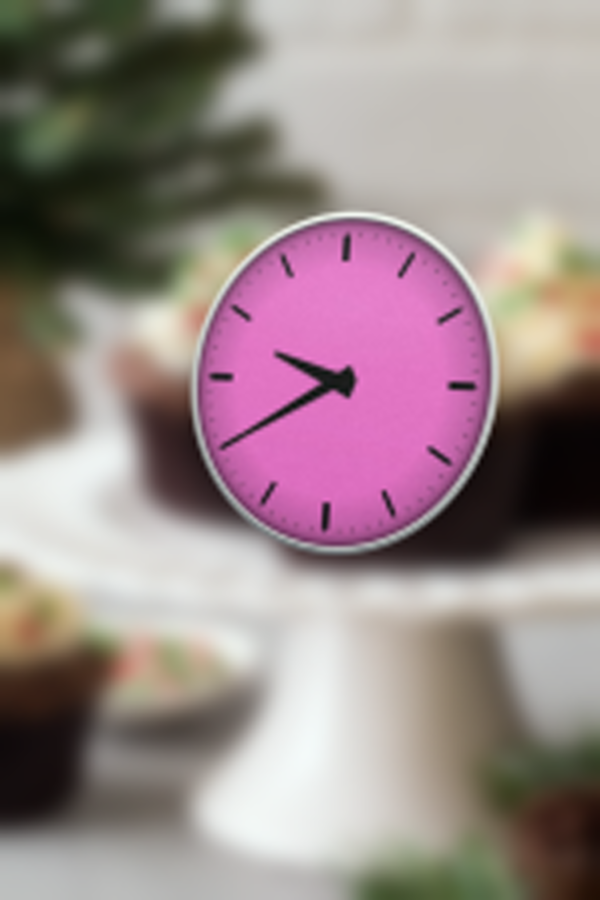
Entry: h=9 m=40
